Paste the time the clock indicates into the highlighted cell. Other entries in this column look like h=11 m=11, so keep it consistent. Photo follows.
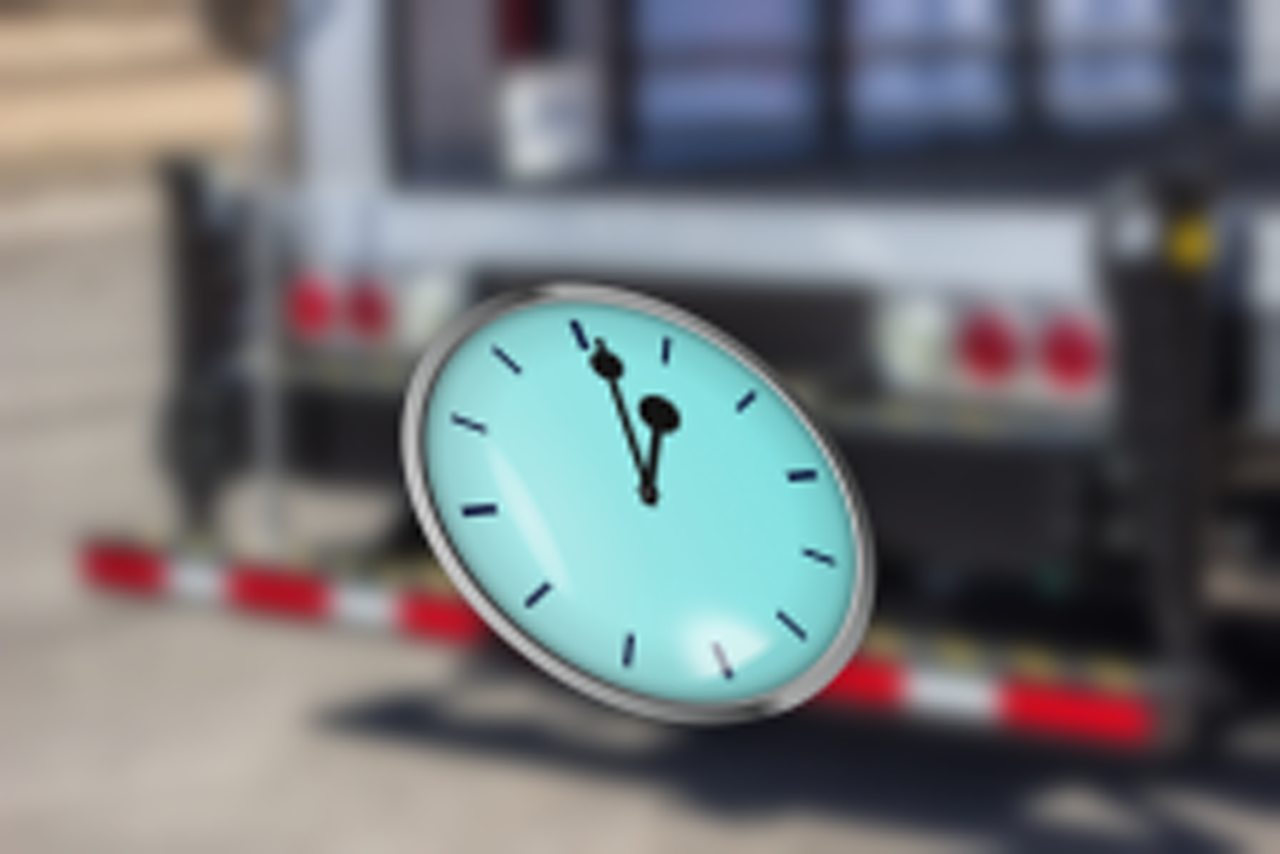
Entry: h=1 m=1
